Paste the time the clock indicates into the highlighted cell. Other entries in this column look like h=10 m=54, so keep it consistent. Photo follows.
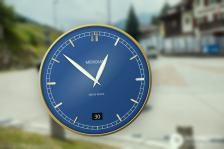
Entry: h=12 m=52
